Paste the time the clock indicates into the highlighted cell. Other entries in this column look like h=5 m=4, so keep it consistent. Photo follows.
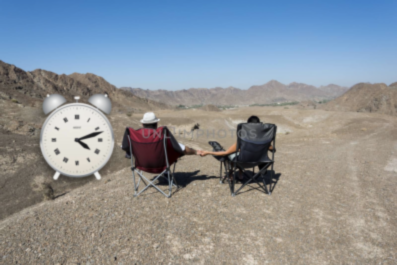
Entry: h=4 m=12
